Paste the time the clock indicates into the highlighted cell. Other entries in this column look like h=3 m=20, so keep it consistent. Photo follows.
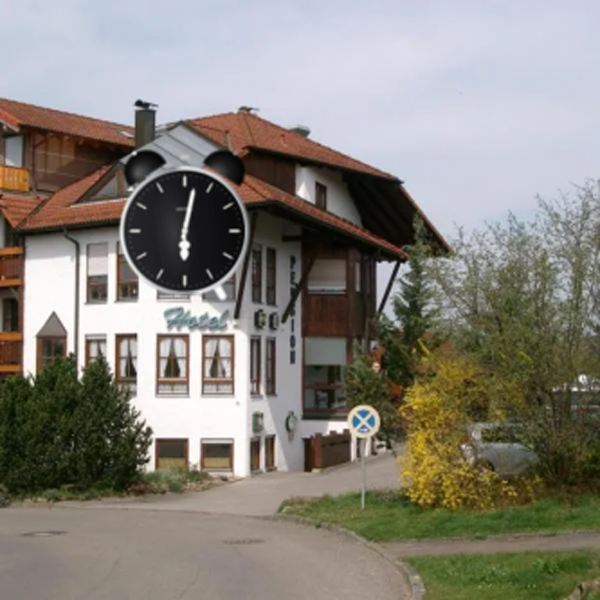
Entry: h=6 m=2
